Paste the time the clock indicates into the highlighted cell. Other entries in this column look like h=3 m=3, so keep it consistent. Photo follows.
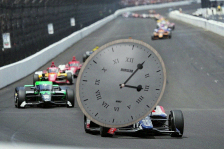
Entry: h=3 m=5
